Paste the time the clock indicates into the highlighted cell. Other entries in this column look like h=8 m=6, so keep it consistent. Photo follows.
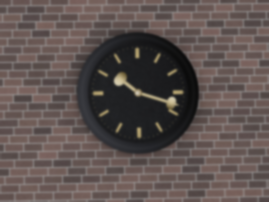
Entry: h=10 m=18
